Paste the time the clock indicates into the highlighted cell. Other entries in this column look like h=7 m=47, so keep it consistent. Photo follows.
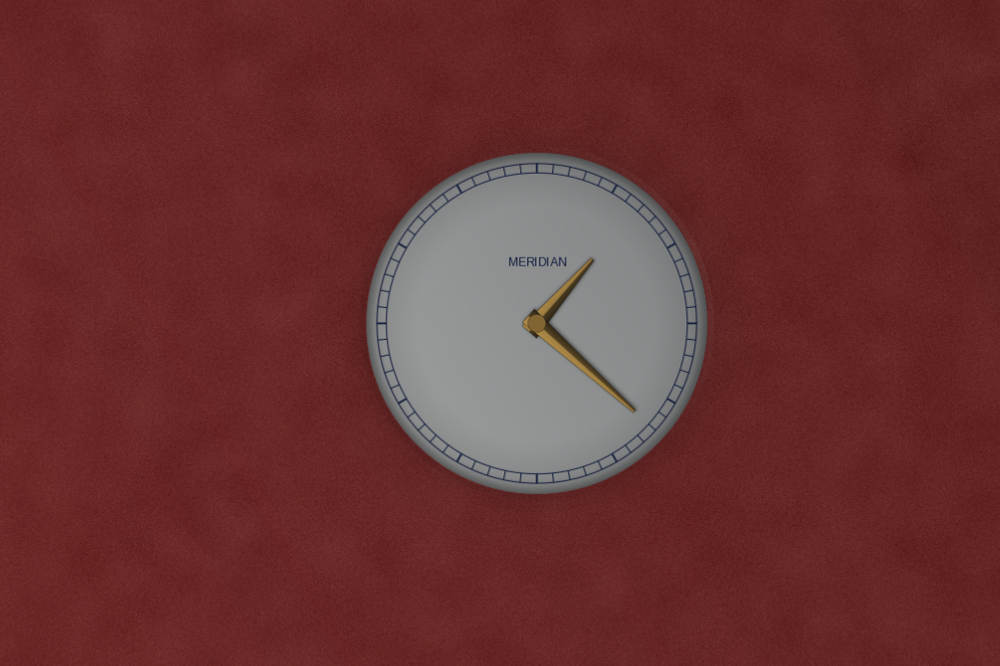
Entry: h=1 m=22
